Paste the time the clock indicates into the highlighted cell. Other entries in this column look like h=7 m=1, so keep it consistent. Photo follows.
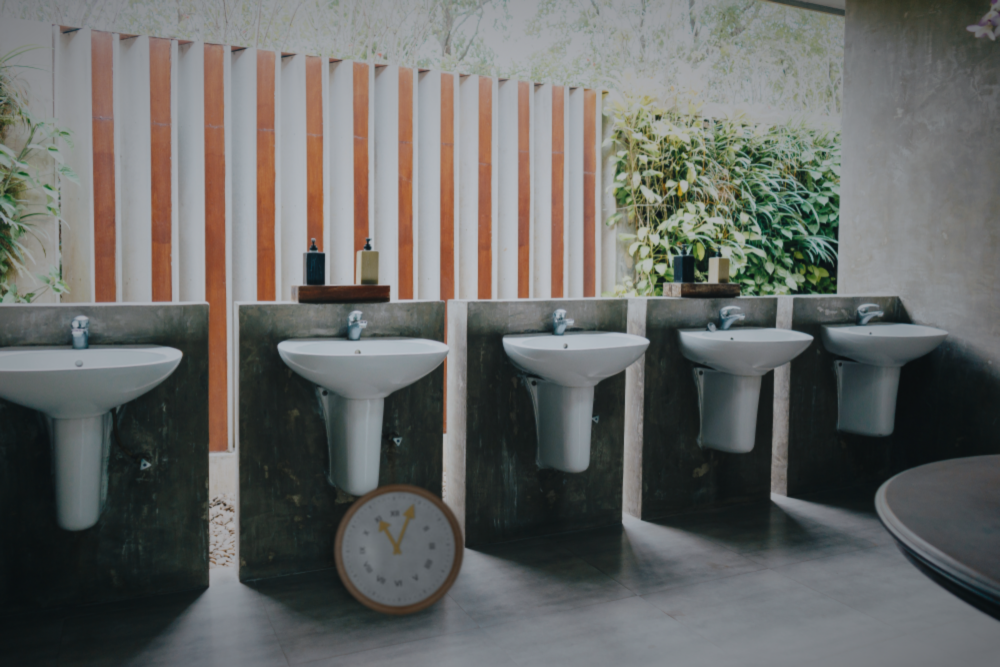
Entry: h=11 m=4
